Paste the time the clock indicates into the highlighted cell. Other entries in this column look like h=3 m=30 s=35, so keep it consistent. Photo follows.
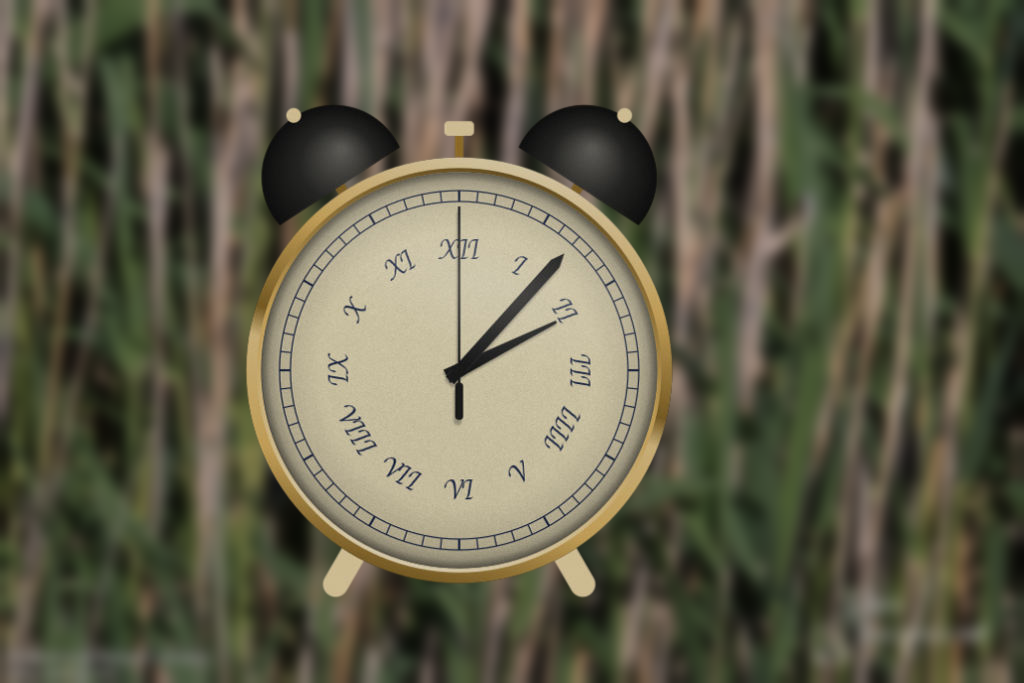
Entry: h=2 m=7 s=0
